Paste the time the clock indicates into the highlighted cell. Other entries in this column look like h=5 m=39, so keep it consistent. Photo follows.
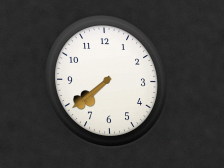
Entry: h=7 m=39
